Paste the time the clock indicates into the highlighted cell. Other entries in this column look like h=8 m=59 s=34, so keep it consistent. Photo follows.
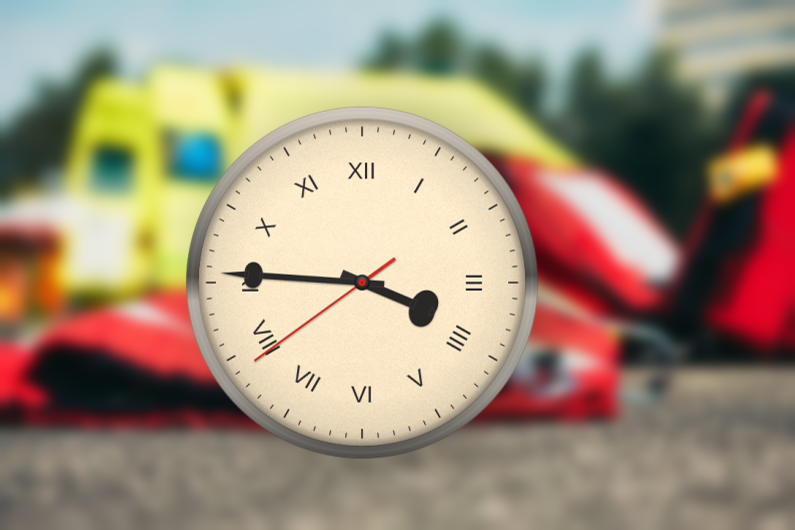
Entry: h=3 m=45 s=39
